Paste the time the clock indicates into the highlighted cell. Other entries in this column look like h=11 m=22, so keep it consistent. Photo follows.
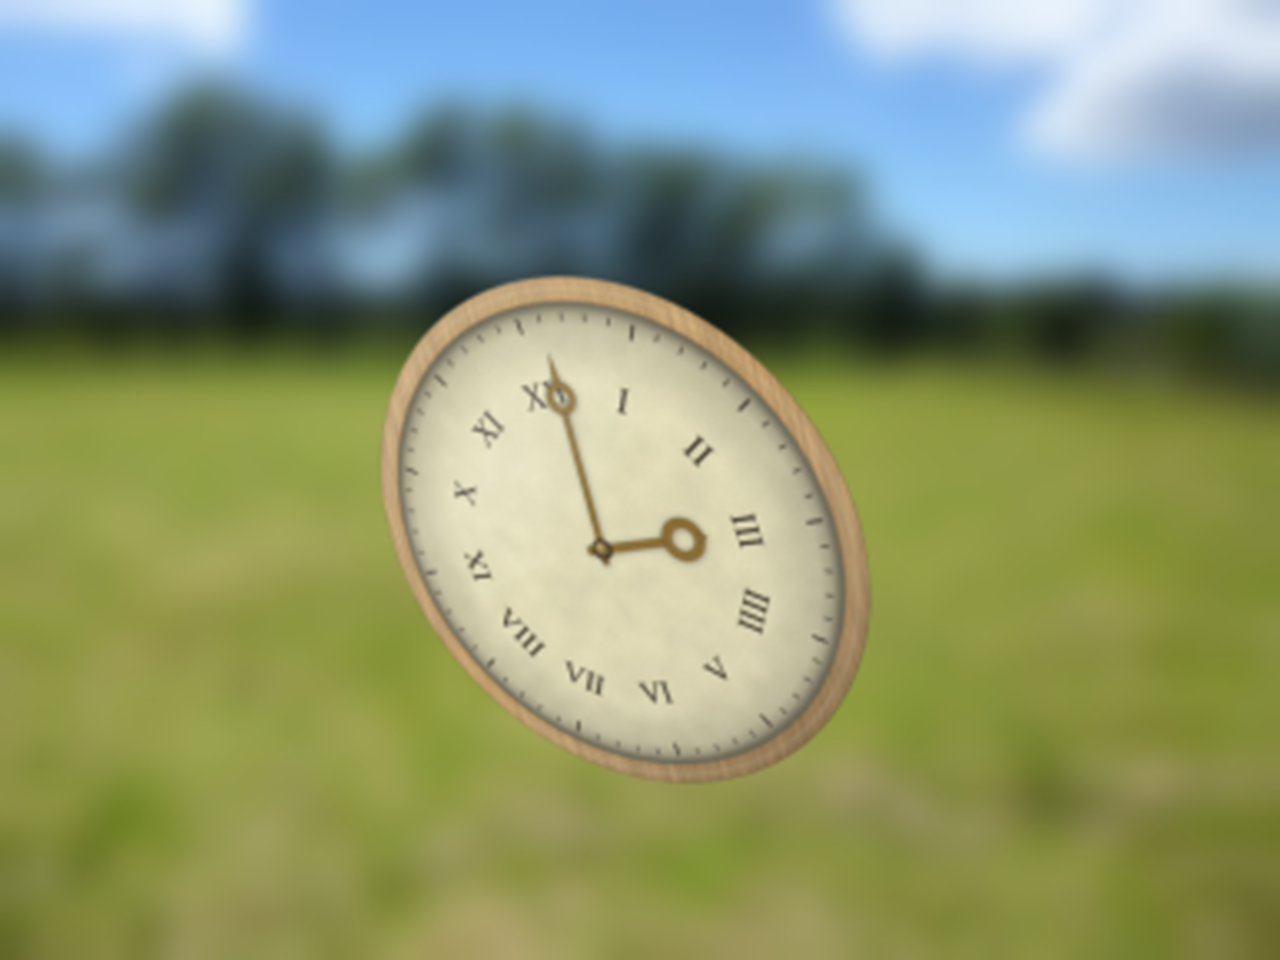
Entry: h=3 m=1
